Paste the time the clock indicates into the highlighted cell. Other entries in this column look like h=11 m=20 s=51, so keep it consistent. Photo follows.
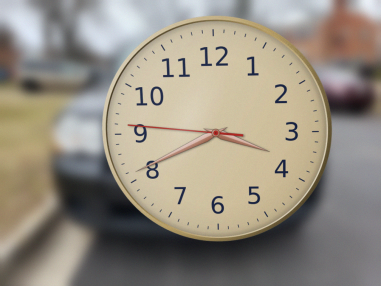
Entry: h=3 m=40 s=46
